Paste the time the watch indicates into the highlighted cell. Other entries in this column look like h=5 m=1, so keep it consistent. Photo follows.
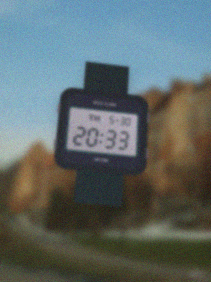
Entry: h=20 m=33
